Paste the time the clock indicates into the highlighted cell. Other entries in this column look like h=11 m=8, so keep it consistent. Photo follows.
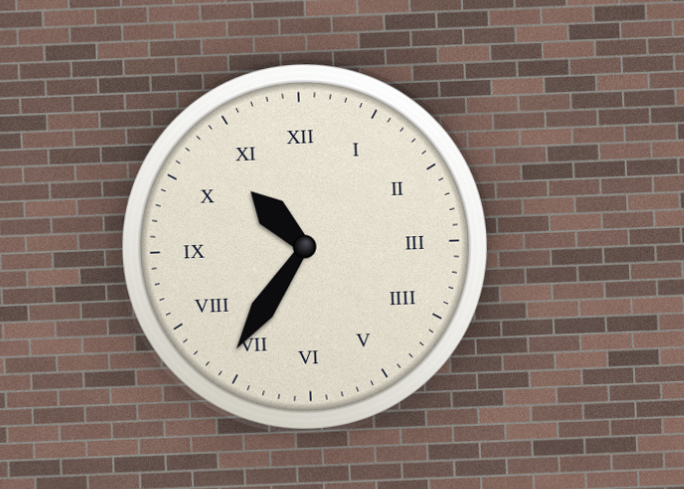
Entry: h=10 m=36
